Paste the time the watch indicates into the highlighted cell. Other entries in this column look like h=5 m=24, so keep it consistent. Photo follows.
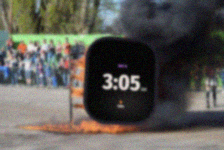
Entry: h=3 m=5
